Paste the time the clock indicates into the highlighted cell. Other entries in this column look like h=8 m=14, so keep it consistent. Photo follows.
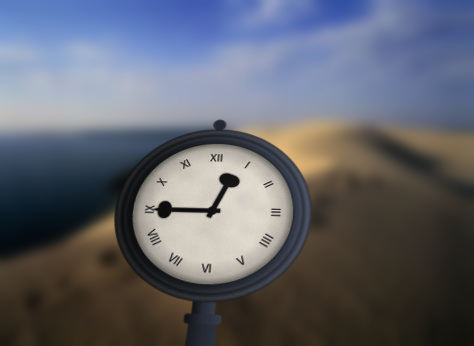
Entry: h=12 m=45
